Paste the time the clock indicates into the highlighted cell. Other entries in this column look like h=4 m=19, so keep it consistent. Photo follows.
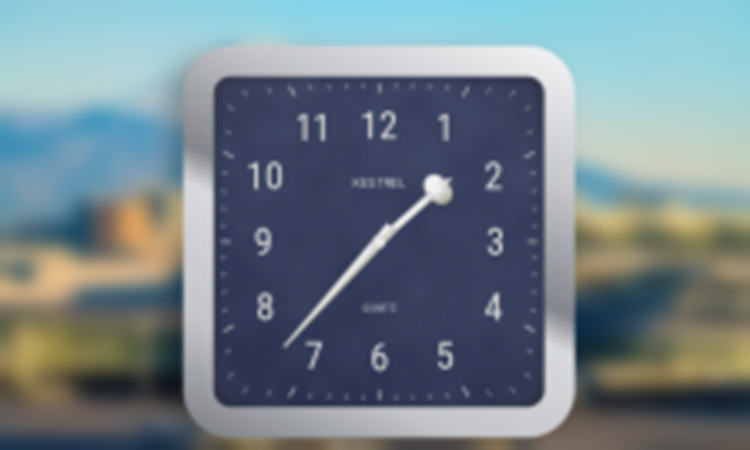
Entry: h=1 m=37
